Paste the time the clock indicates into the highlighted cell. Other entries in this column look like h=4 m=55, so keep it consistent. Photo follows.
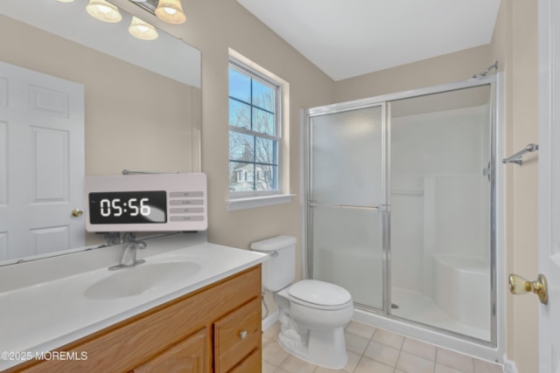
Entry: h=5 m=56
